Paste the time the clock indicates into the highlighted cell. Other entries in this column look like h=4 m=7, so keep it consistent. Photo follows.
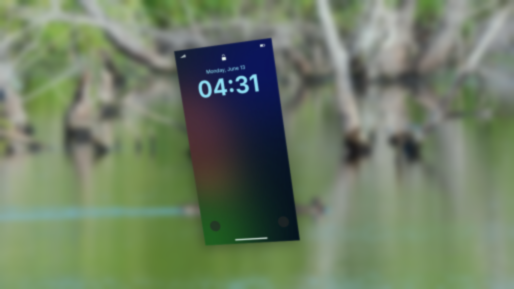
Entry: h=4 m=31
